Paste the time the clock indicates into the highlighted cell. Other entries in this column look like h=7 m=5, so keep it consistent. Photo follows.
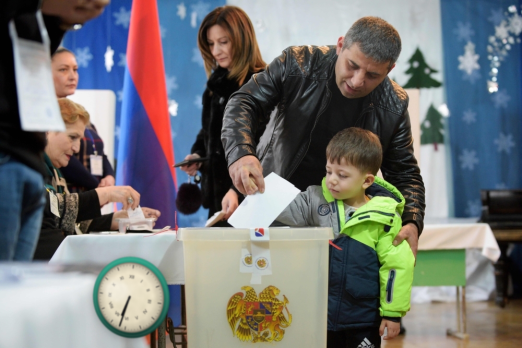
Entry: h=6 m=32
